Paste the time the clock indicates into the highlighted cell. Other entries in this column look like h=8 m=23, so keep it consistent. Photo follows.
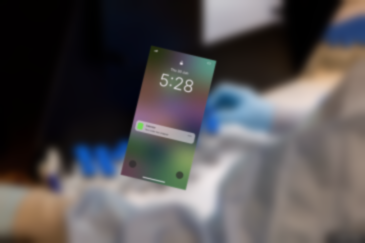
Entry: h=5 m=28
